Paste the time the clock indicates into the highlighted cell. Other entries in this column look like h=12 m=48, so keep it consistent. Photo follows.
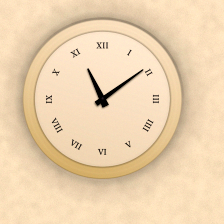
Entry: h=11 m=9
